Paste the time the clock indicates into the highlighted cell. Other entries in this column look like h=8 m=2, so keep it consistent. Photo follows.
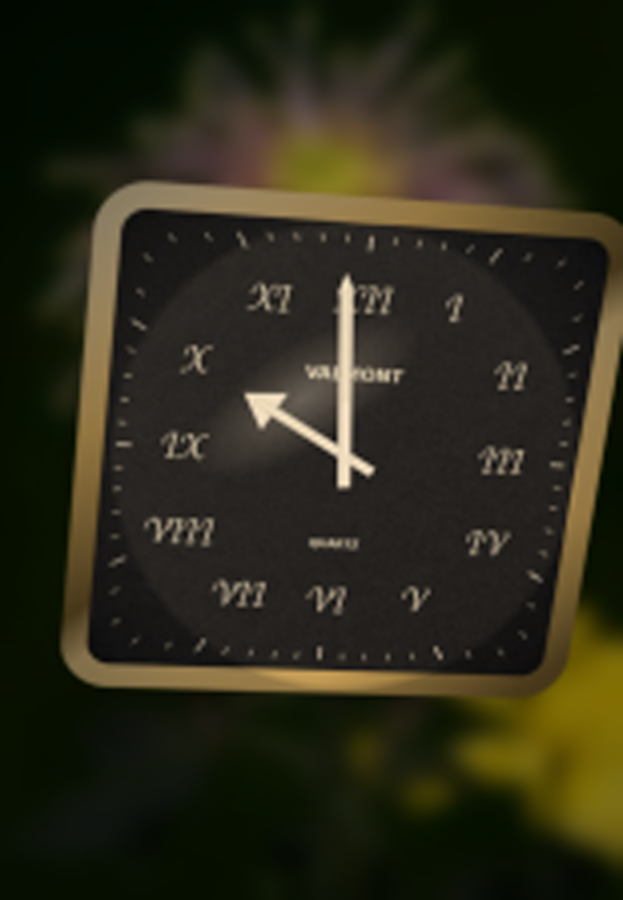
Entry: h=9 m=59
